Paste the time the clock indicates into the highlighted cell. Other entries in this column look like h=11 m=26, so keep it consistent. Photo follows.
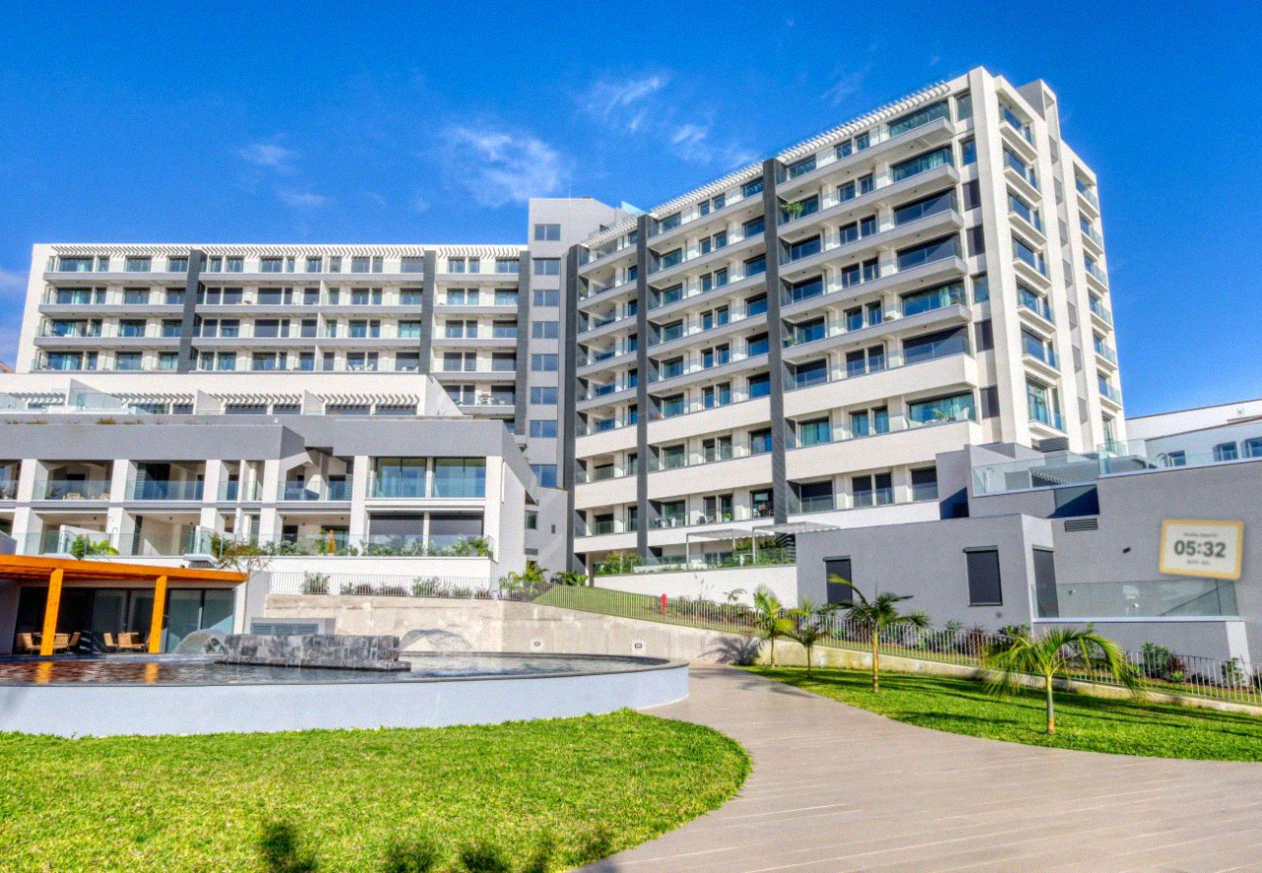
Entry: h=5 m=32
